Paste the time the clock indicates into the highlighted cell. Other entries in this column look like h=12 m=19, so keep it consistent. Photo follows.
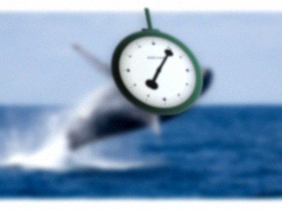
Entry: h=7 m=6
